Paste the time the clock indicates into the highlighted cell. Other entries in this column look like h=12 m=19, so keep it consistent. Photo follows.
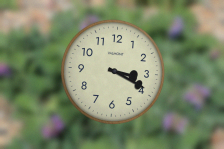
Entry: h=3 m=19
